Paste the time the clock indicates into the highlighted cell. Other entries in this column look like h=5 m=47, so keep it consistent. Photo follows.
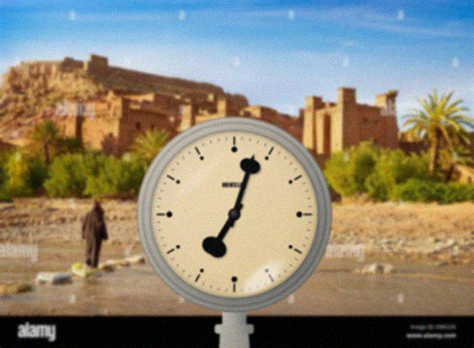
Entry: h=7 m=3
